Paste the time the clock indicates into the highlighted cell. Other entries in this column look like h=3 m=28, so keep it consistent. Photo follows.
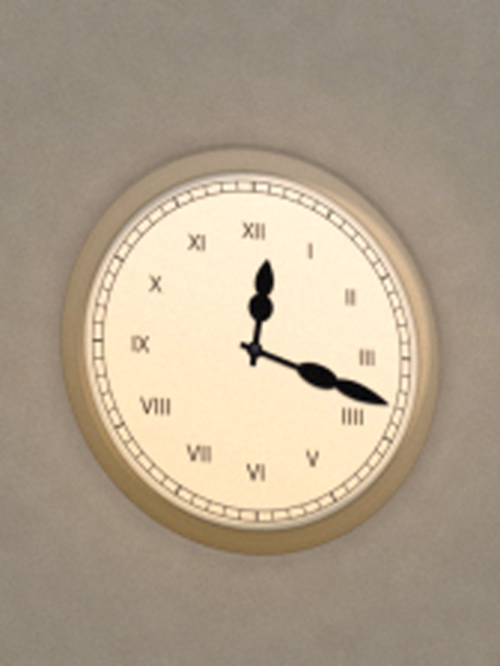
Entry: h=12 m=18
